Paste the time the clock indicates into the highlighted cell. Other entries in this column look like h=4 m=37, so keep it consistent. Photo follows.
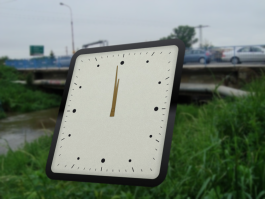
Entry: h=11 m=59
